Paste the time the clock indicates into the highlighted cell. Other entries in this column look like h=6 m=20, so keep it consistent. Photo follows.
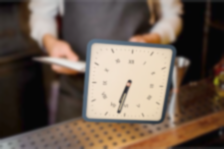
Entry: h=6 m=32
